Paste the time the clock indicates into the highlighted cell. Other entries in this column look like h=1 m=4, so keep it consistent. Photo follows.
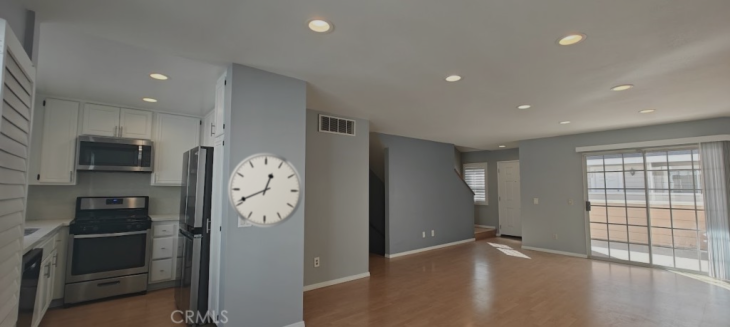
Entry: h=12 m=41
